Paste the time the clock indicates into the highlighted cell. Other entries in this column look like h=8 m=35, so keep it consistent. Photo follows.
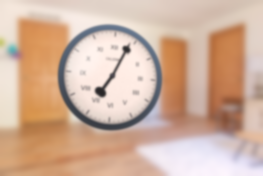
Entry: h=7 m=4
